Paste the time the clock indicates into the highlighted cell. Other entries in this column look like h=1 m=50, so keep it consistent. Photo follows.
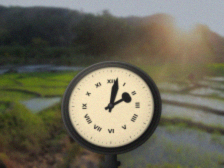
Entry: h=2 m=2
